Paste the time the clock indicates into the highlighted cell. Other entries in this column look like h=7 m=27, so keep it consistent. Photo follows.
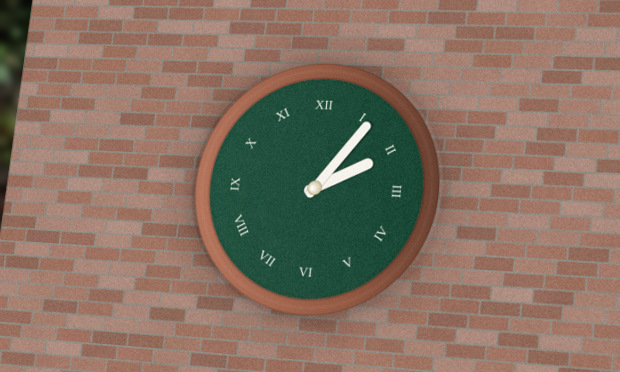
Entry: h=2 m=6
